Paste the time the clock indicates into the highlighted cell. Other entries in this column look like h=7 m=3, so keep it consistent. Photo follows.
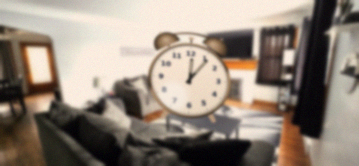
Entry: h=12 m=6
